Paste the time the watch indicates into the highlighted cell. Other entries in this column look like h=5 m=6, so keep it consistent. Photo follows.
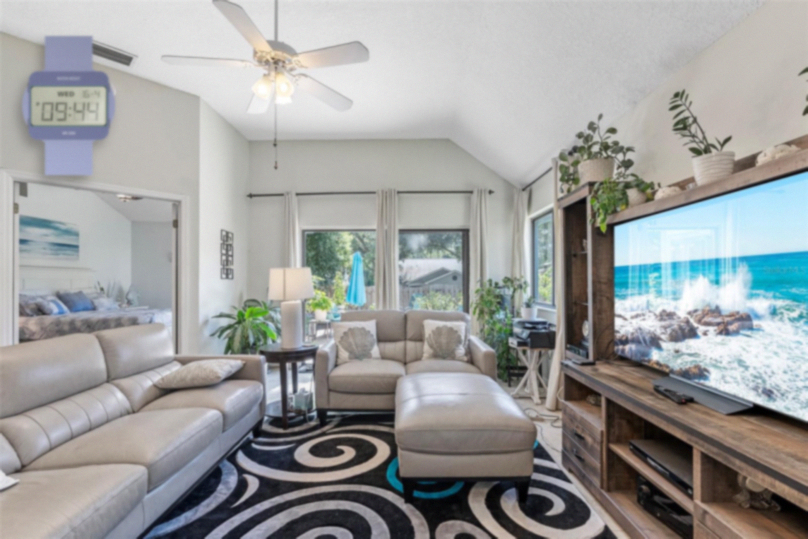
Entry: h=9 m=44
